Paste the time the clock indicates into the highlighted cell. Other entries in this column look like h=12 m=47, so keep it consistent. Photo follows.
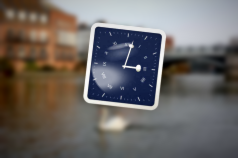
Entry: h=3 m=2
